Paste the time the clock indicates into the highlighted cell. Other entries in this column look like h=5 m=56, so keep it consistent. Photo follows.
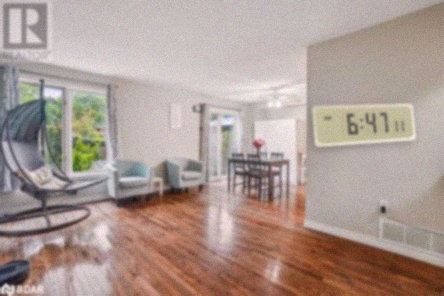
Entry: h=6 m=47
